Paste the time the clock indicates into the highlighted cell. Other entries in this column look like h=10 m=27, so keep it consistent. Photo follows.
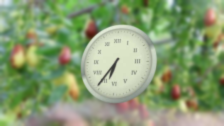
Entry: h=6 m=36
